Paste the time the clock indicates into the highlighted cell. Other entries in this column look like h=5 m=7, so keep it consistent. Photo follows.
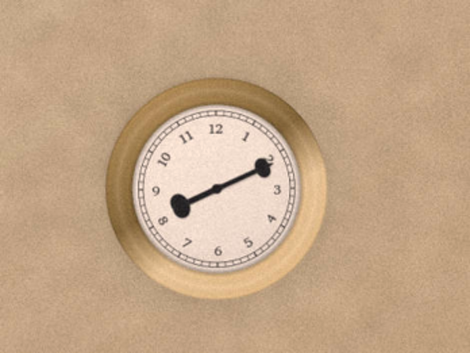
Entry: h=8 m=11
